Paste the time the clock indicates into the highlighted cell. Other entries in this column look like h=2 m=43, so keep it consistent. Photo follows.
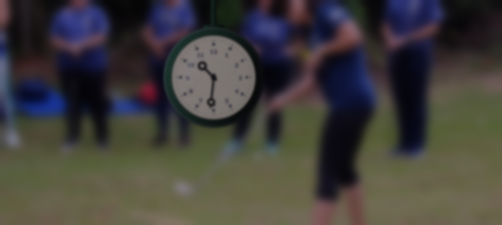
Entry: h=10 m=31
